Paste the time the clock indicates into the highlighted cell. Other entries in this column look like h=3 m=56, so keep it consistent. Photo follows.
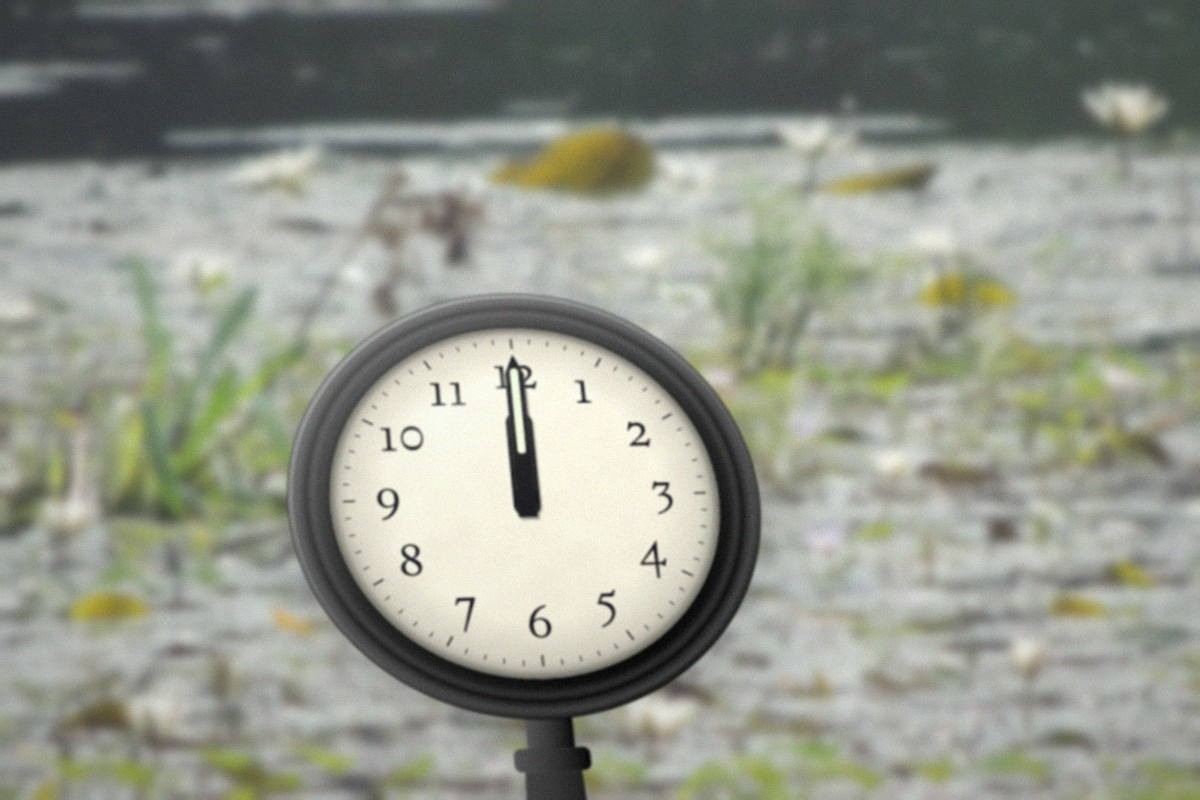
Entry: h=12 m=0
